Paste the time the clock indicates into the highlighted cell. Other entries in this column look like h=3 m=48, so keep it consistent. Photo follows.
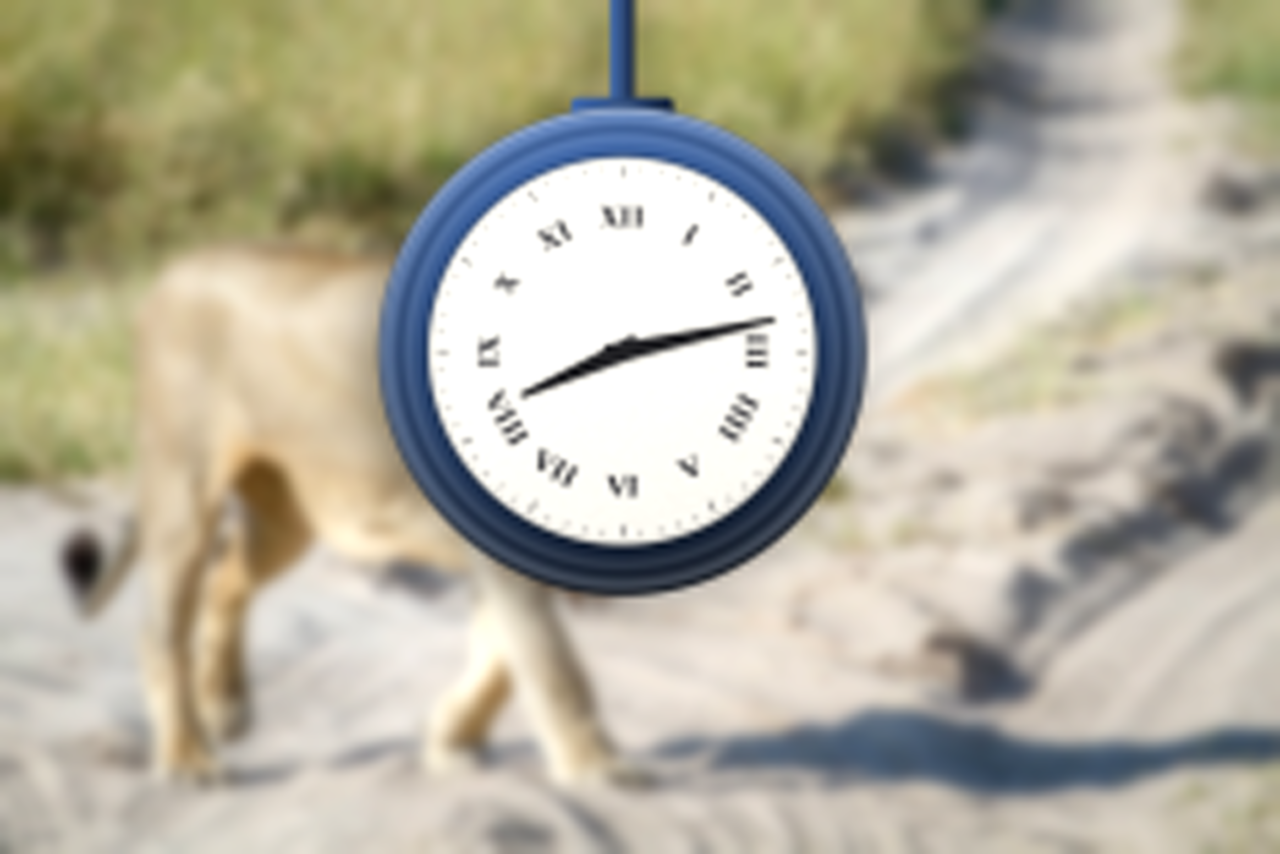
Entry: h=8 m=13
